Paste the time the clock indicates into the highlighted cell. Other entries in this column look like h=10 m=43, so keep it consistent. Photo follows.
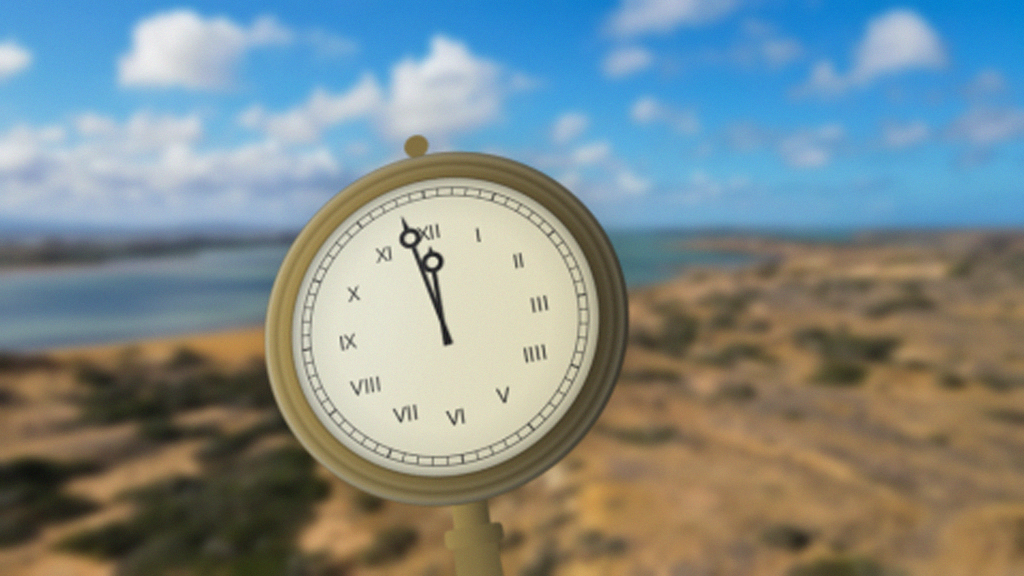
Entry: h=11 m=58
